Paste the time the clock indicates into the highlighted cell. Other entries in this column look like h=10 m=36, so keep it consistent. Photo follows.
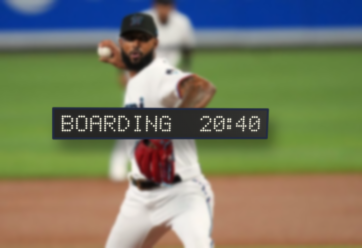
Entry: h=20 m=40
